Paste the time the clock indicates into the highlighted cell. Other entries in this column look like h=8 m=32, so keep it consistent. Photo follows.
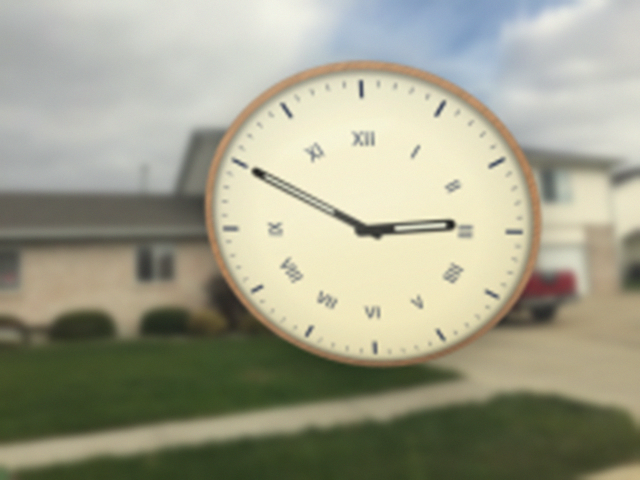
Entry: h=2 m=50
